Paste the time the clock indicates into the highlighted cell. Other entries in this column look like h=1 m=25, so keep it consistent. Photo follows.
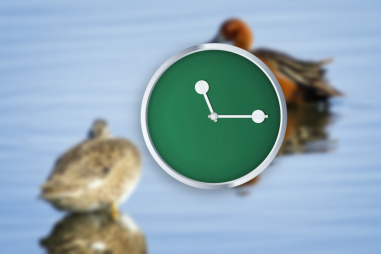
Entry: h=11 m=15
